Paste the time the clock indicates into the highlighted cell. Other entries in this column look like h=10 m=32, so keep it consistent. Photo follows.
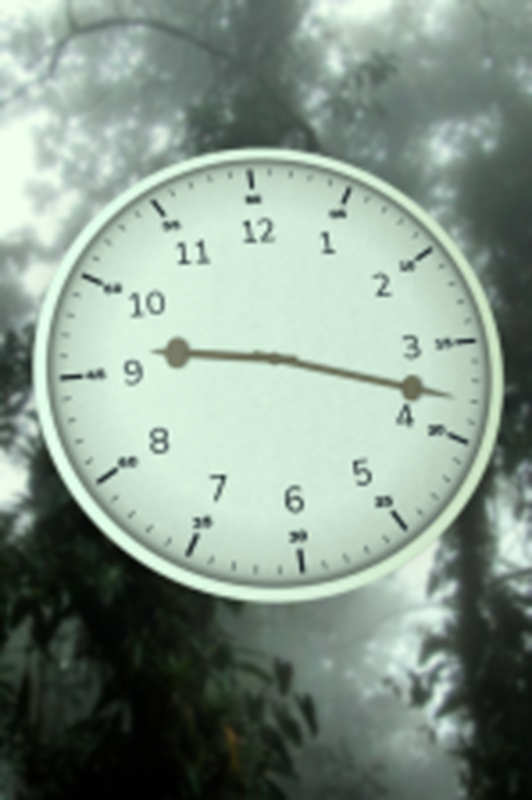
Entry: h=9 m=18
